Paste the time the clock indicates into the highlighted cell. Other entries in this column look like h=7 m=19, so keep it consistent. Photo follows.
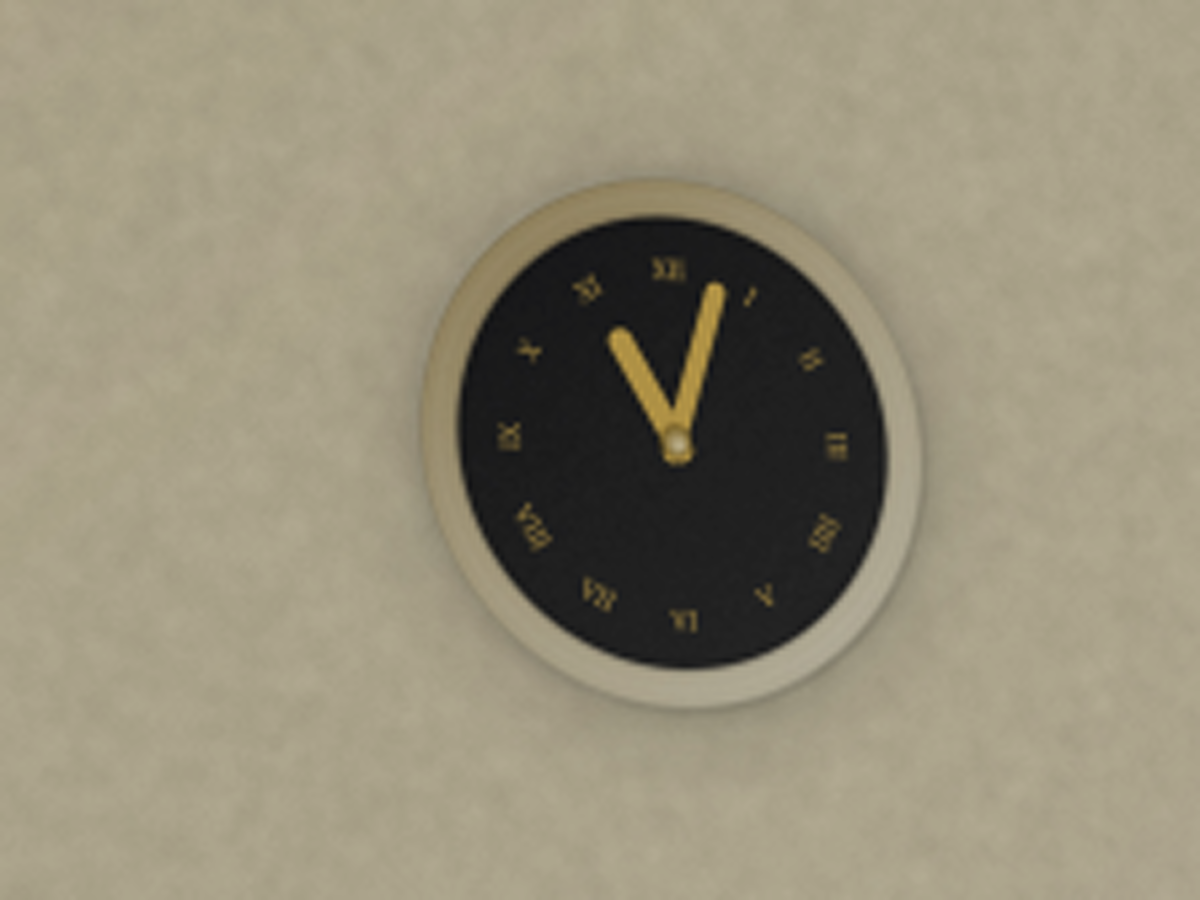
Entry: h=11 m=3
